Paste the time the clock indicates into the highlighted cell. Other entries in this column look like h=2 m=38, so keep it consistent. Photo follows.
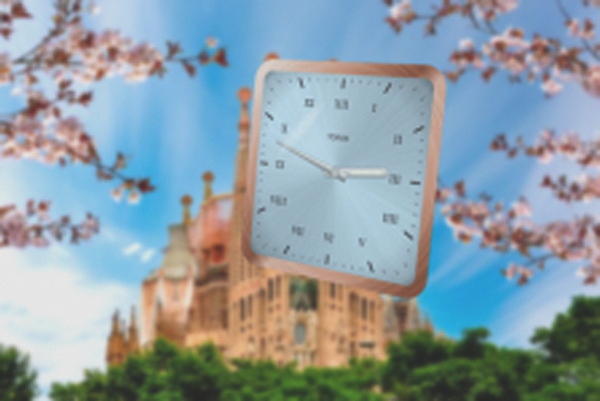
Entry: h=2 m=48
